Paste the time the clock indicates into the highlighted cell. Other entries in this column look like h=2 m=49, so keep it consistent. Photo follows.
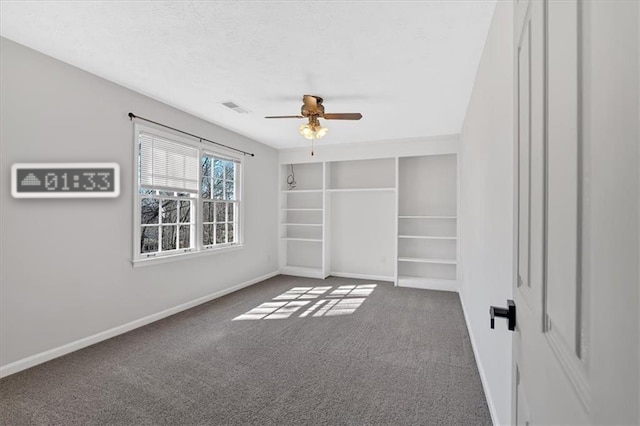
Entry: h=1 m=33
